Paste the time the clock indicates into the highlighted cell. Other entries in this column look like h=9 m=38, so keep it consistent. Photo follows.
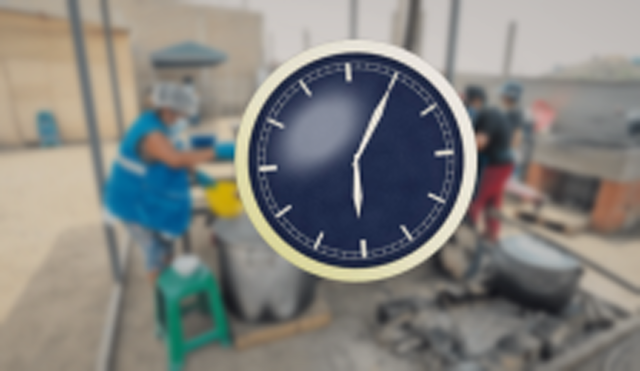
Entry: h=6 m=5
